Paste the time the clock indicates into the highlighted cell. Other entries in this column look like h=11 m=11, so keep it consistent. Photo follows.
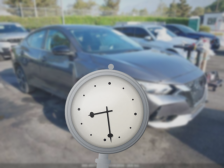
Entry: h=8 m=28
